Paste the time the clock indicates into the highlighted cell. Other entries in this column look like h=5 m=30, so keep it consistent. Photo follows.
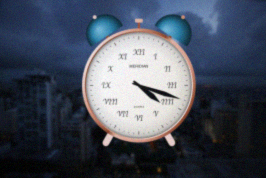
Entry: h=4 m=18
